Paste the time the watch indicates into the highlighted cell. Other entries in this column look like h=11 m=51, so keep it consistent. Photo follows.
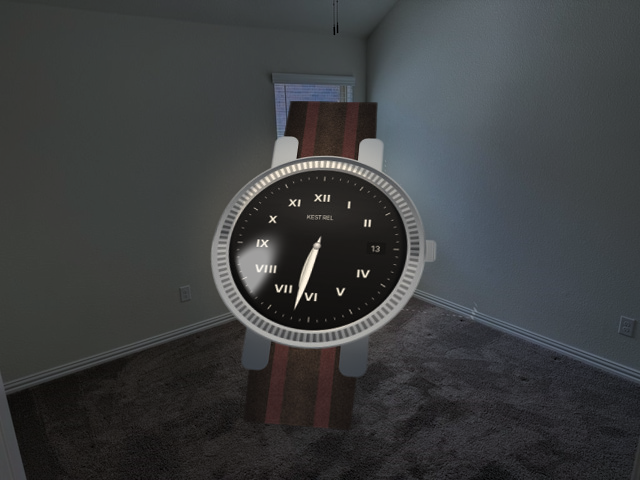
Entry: h=6 m=32
